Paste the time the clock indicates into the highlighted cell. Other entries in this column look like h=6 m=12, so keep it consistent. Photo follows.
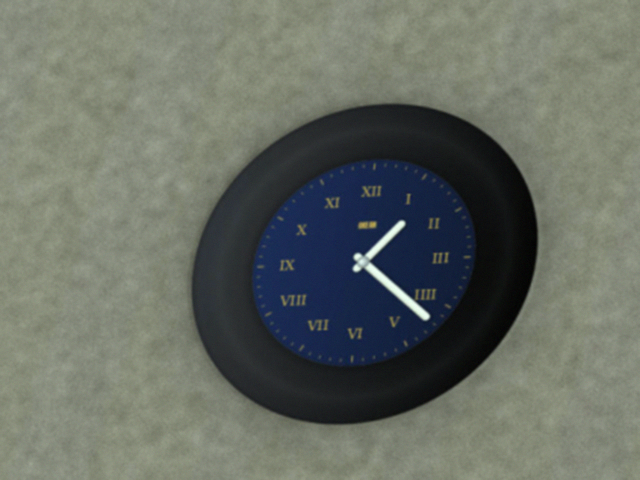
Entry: h=1 m=22
